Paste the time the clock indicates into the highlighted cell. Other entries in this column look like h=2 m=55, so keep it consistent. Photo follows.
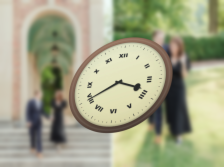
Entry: h=3 m=40
